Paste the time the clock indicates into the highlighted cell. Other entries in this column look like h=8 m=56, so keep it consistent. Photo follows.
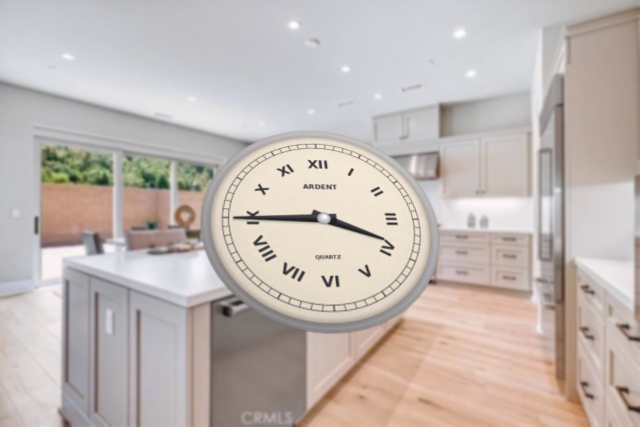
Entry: h=3 m=45
